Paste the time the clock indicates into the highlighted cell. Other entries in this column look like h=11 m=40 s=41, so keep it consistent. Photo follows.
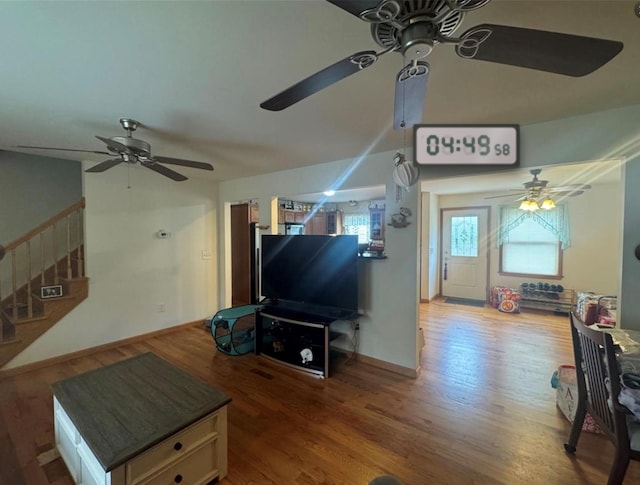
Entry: h=4 m=49 s=58
